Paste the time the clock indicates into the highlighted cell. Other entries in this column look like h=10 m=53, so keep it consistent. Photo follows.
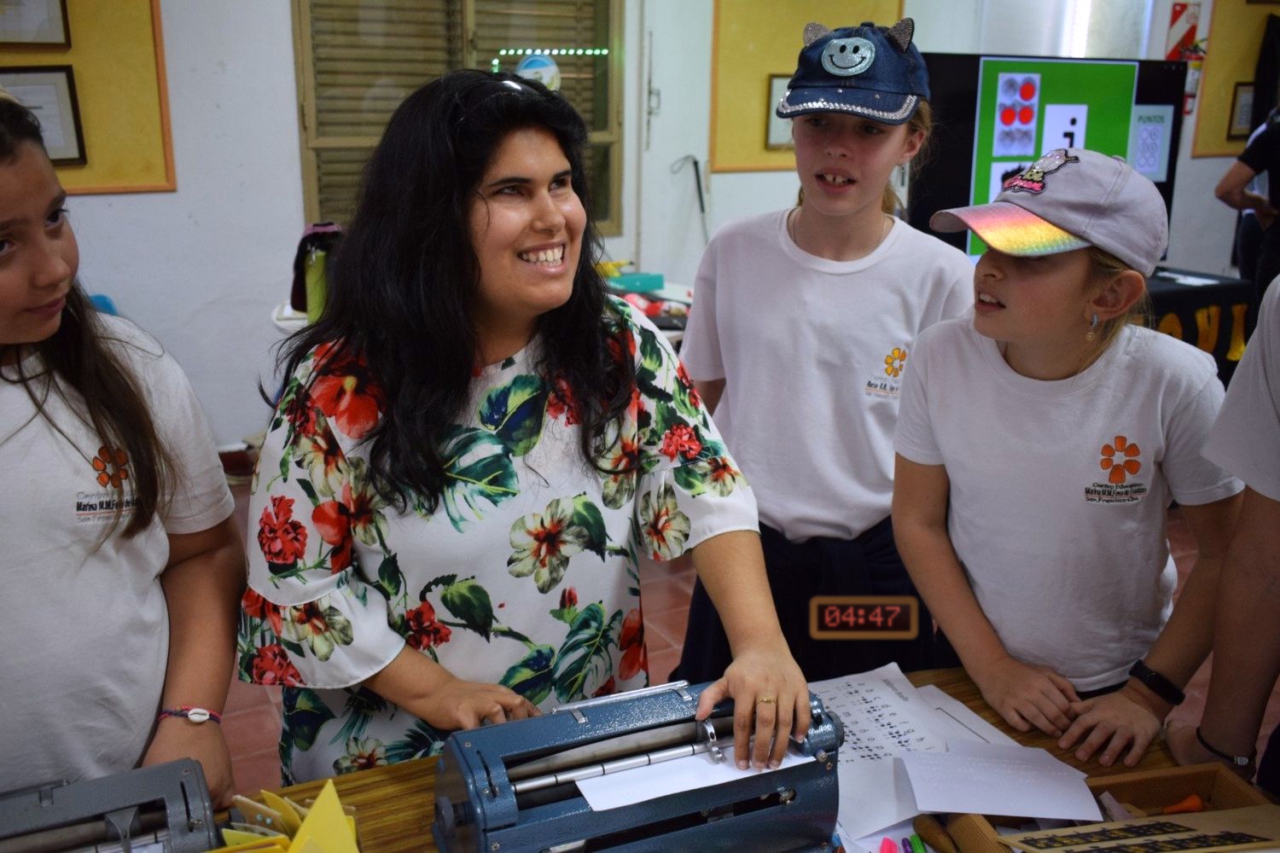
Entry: h=4 m=47
